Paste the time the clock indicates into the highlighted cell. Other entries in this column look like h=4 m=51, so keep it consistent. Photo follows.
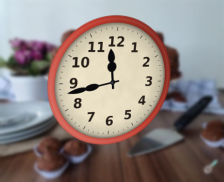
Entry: h=11 m=43
